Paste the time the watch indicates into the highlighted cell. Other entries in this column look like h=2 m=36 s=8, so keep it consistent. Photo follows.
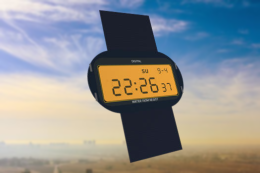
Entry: h=22 m=26 s=37
